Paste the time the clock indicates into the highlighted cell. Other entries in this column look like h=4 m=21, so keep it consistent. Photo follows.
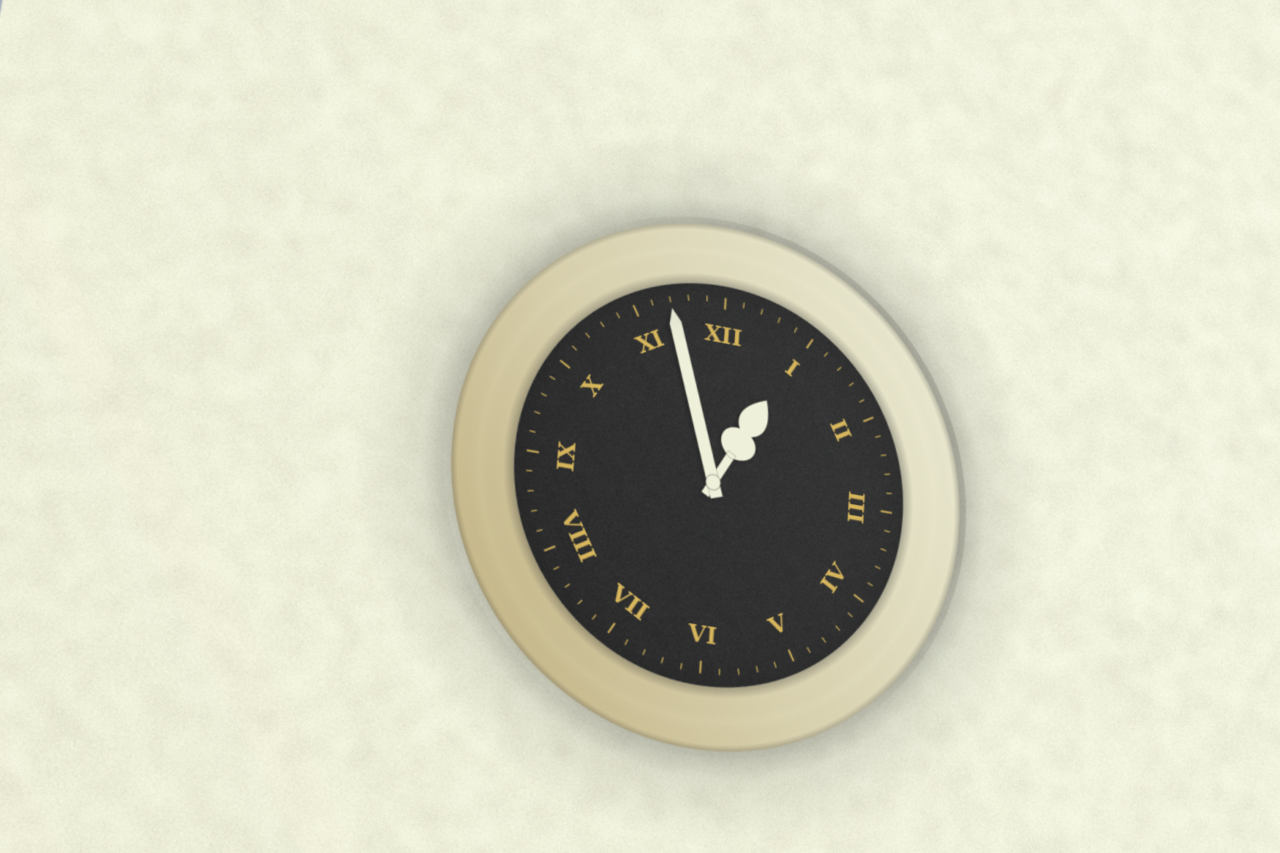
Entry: h=12 m=57
